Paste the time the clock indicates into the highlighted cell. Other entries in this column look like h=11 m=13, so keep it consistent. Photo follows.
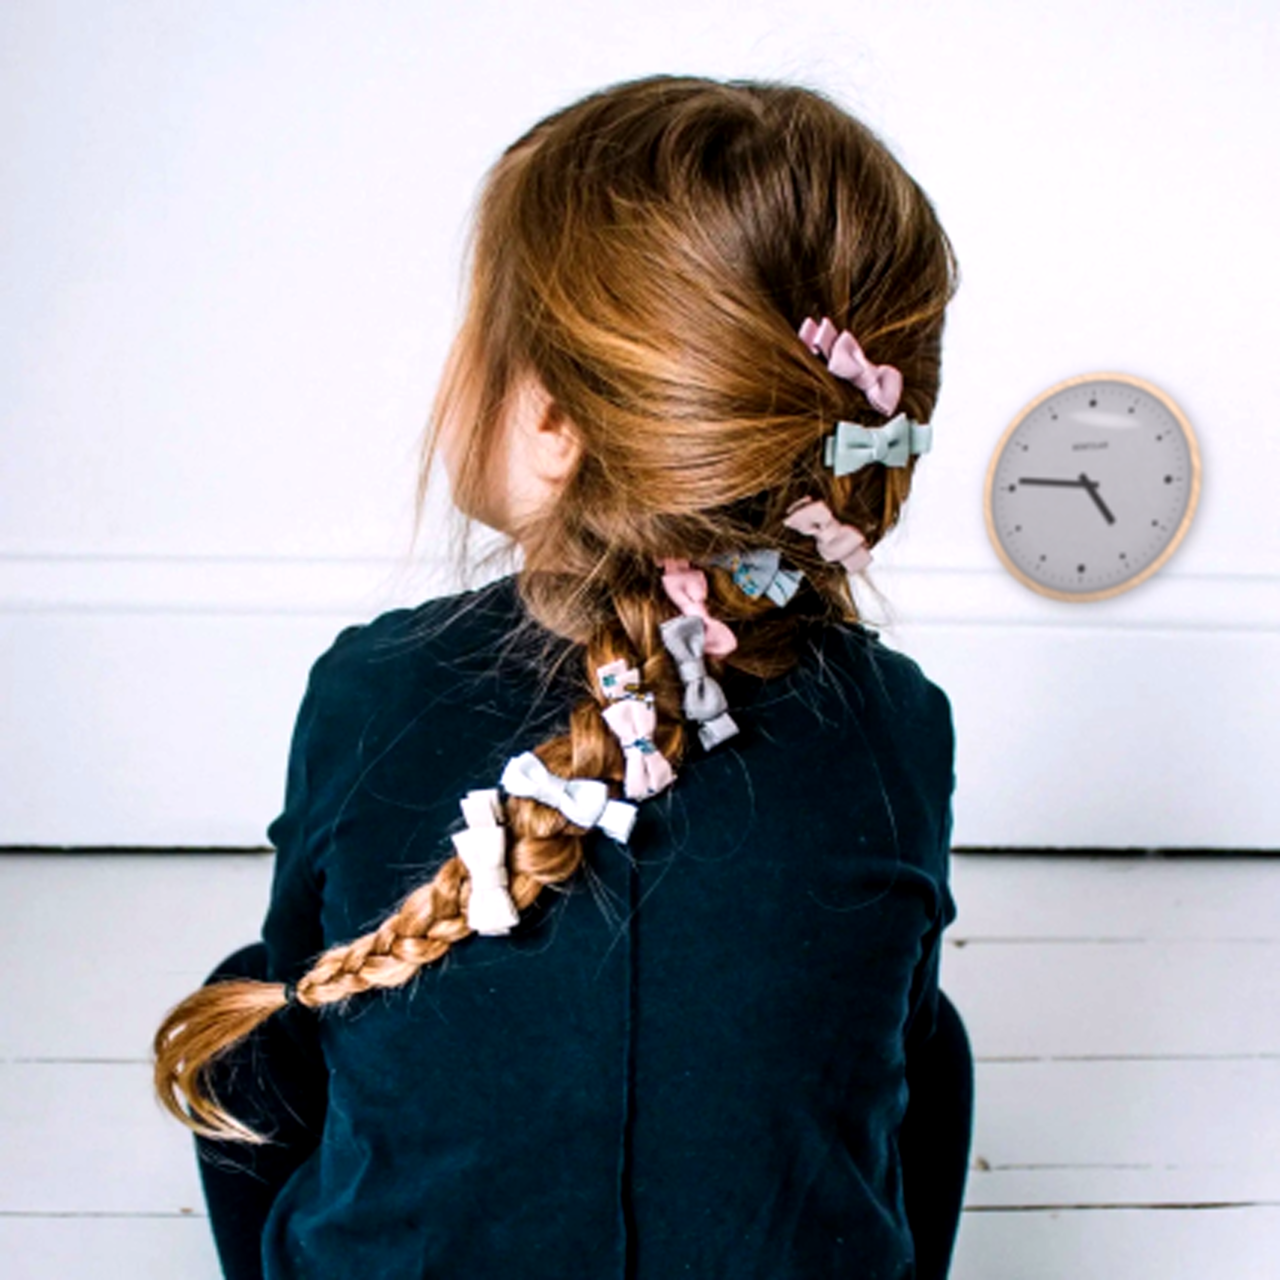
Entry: h=4 m=46
